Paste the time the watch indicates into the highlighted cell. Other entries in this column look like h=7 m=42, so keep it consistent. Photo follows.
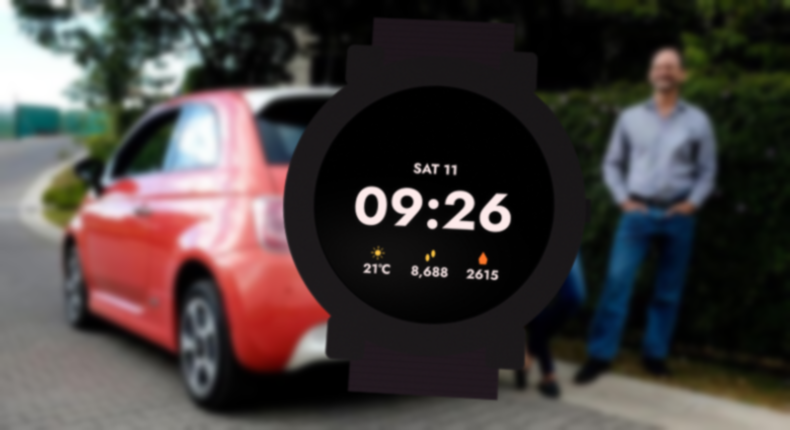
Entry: h=9 m=26
